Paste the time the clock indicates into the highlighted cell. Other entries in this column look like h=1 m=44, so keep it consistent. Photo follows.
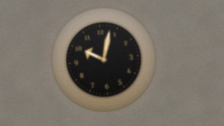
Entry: h=10 m=3
